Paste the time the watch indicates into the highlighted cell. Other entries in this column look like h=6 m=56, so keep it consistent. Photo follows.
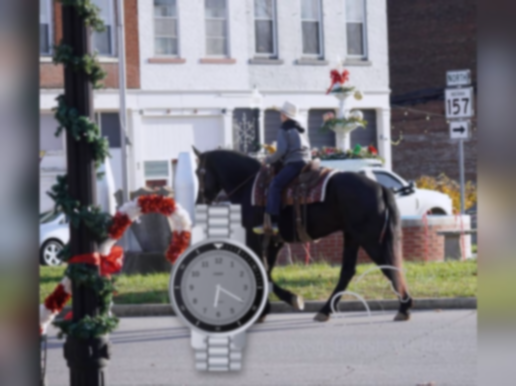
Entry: h=6 m=20
